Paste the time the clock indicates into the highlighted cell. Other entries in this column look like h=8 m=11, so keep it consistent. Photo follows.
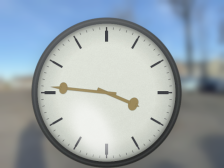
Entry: h=3 m=46
